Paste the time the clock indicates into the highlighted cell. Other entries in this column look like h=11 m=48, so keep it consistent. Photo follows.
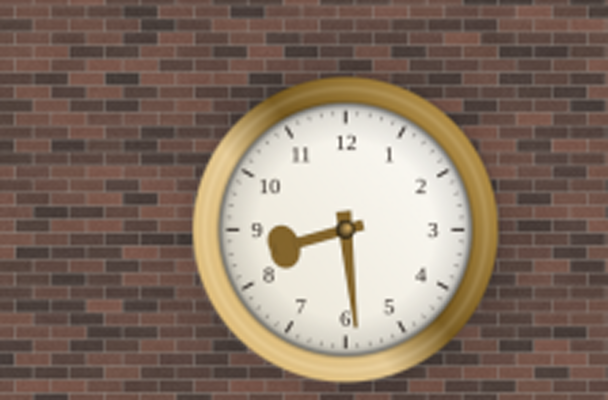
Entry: h=8 m=29
